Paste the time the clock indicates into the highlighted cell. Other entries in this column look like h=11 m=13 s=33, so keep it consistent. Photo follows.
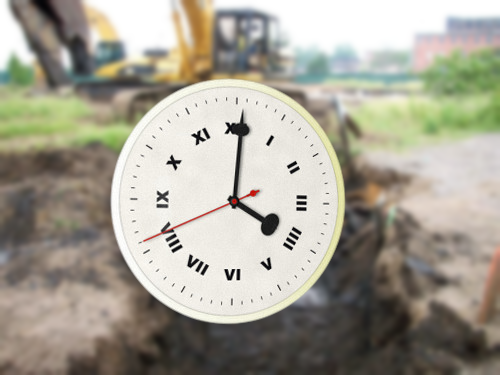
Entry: h=4 m=0 s=41
